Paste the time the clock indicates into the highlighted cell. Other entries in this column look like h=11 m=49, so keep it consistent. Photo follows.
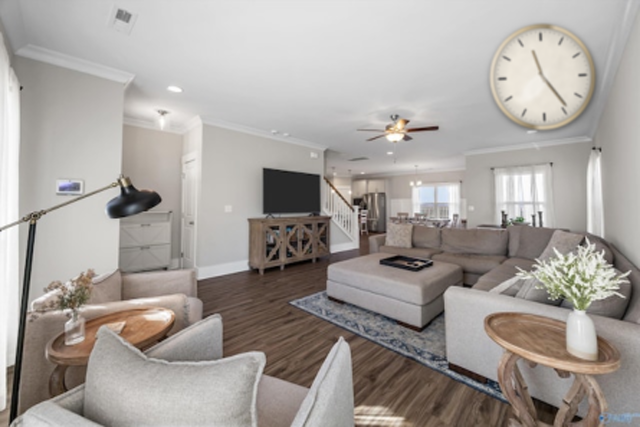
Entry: h=11 m=24
